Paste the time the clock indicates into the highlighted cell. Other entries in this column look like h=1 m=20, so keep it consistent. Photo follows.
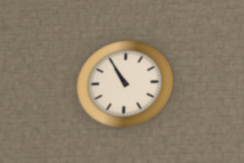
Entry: h=10 m=55
